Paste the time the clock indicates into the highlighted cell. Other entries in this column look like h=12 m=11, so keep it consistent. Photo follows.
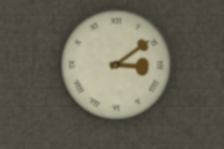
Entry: h=3 m=9
